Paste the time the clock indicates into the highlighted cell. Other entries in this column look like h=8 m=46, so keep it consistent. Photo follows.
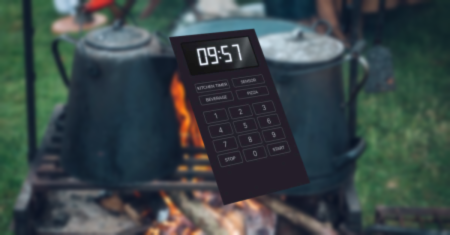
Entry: h=9 m=57
